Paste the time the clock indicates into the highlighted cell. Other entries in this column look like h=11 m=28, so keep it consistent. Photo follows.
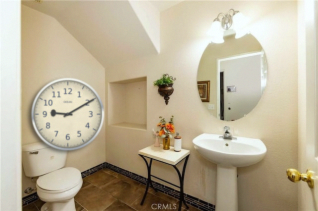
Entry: h=9 m=10
